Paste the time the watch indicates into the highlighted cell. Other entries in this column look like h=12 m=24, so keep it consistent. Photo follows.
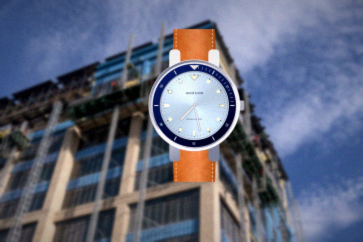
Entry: h=7 m=28
